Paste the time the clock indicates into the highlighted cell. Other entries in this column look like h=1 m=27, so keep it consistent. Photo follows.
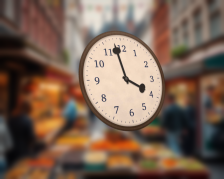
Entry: h=3 m=58
